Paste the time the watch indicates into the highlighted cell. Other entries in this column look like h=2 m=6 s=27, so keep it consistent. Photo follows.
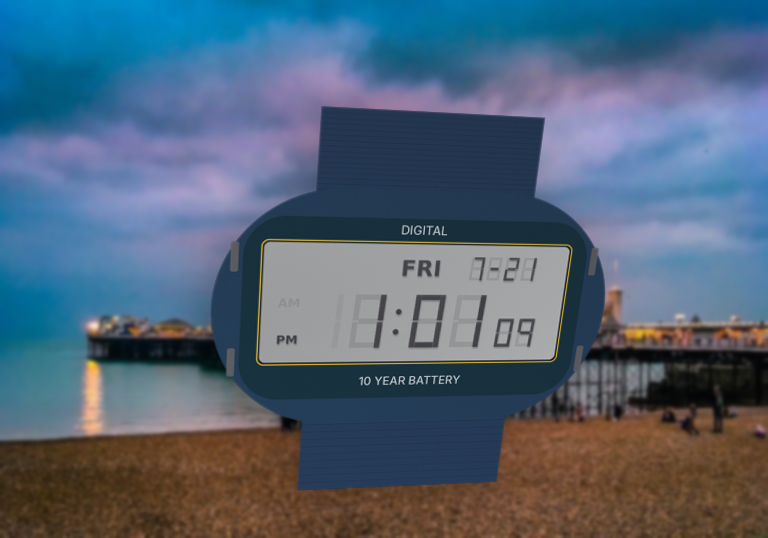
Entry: h=1 m=1 s=9
